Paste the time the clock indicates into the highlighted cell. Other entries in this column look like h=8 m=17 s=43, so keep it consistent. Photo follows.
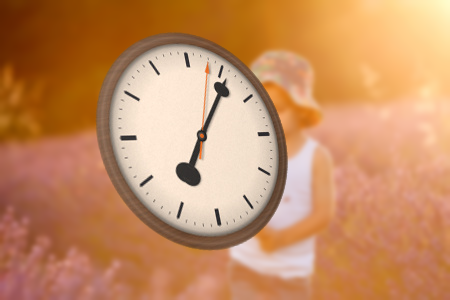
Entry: h=7 m=6 s=3
